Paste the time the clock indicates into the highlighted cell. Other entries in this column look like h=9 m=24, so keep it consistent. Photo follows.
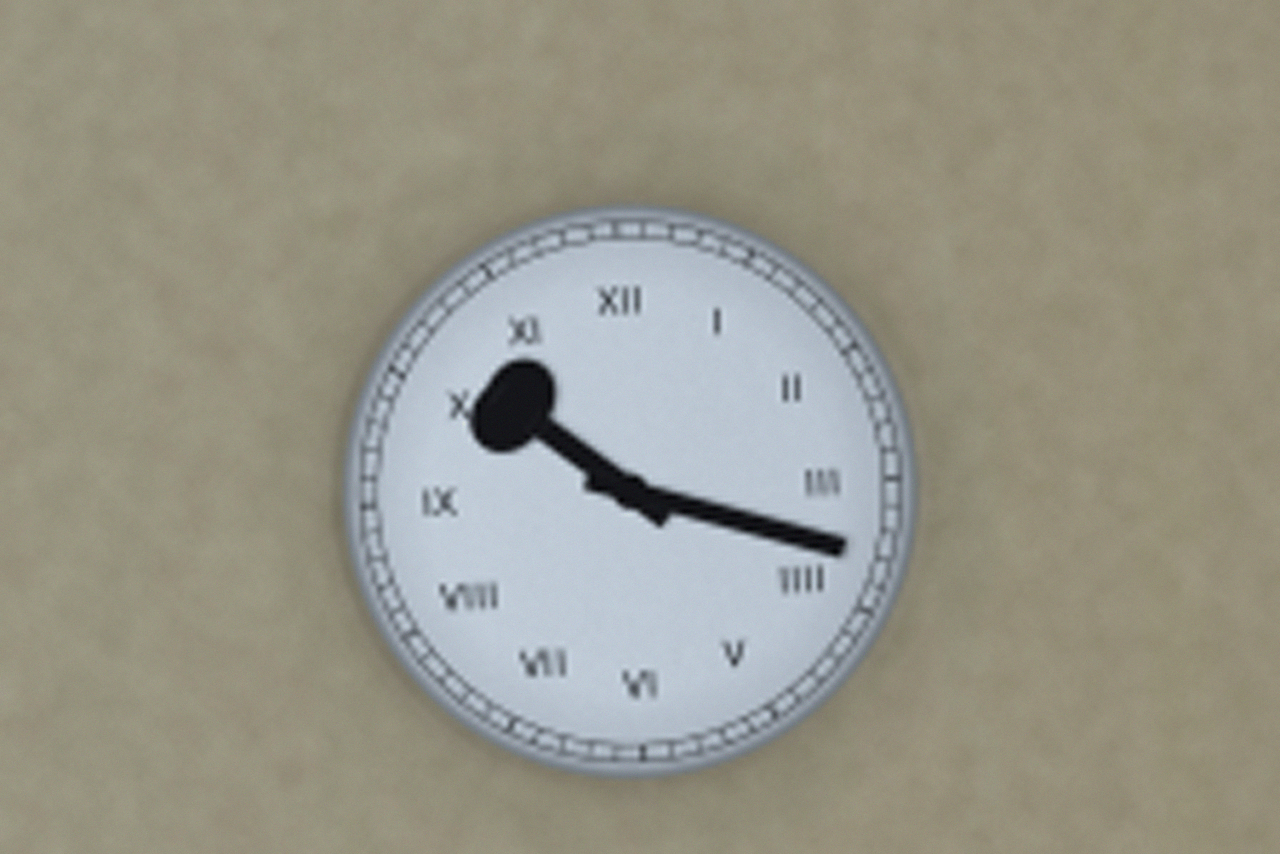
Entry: h=10 m=18
